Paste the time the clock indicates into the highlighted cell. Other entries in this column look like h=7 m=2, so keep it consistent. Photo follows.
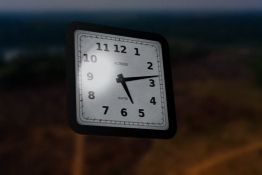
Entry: h=5 m=13
